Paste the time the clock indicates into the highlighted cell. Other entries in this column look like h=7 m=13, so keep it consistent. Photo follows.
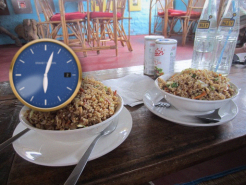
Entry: h=6 m=3
